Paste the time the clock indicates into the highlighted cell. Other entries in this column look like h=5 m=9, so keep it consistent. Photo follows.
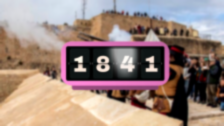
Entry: h=18 m=41
